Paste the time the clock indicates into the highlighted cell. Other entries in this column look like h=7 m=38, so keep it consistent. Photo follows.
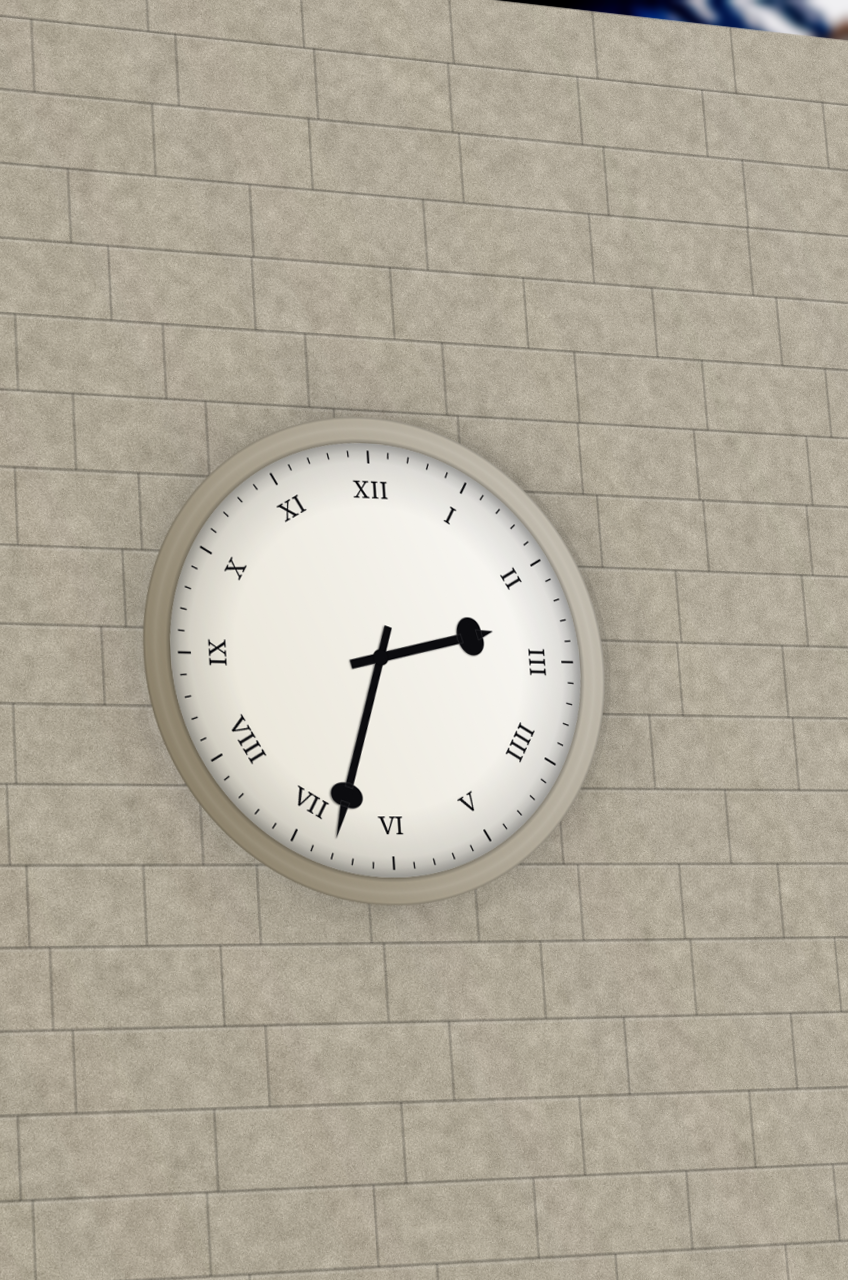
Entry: h=2 m=33
